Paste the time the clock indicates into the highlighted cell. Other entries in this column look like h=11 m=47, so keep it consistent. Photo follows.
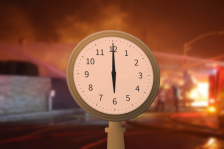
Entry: h=6 m=0
